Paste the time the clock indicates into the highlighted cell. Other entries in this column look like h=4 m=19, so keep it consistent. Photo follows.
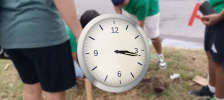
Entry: h=3 m=17
